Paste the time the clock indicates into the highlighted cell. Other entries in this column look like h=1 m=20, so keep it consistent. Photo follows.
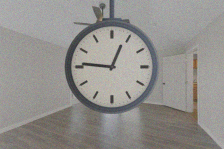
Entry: h=12 m=46
